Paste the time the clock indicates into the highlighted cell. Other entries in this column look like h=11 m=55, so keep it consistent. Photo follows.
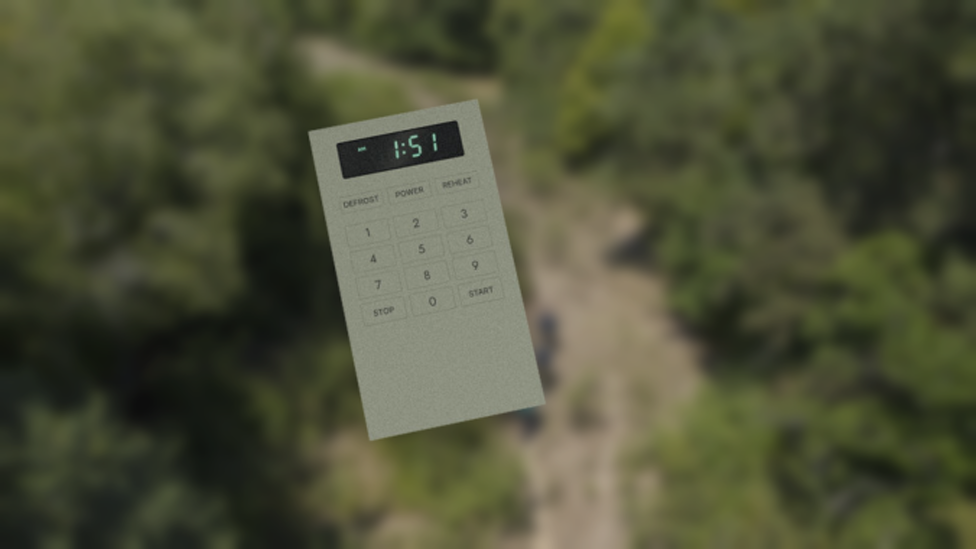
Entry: h=1 m=51
